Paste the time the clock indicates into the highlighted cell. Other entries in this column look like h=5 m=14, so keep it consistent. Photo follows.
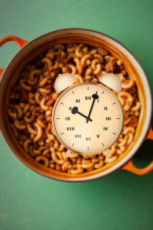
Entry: h=10 m=3
